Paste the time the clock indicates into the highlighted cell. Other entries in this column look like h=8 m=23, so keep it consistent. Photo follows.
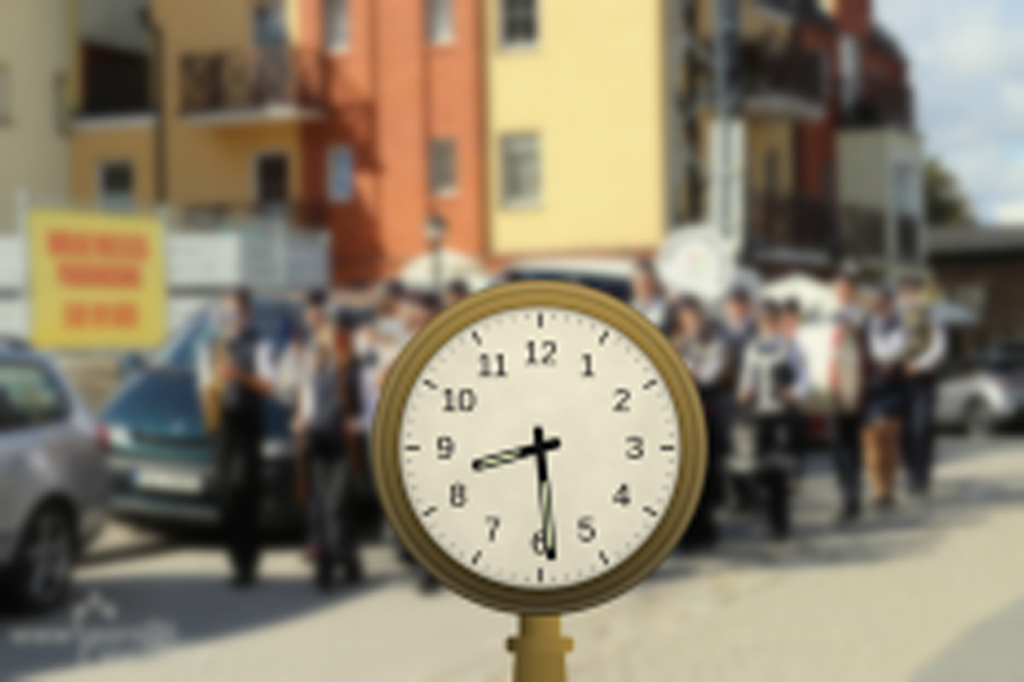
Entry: h=8 m=29
